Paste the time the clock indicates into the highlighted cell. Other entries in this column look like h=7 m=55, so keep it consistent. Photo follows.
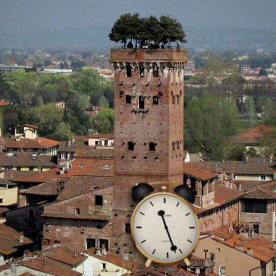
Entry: h=11 m=27
